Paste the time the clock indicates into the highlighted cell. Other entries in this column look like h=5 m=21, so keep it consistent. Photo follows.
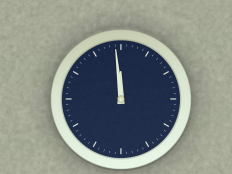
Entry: h=11 m=59
